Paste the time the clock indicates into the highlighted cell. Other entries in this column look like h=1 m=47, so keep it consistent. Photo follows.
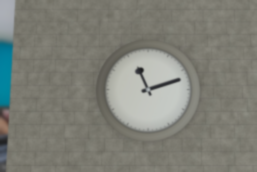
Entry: h=11 m=12
